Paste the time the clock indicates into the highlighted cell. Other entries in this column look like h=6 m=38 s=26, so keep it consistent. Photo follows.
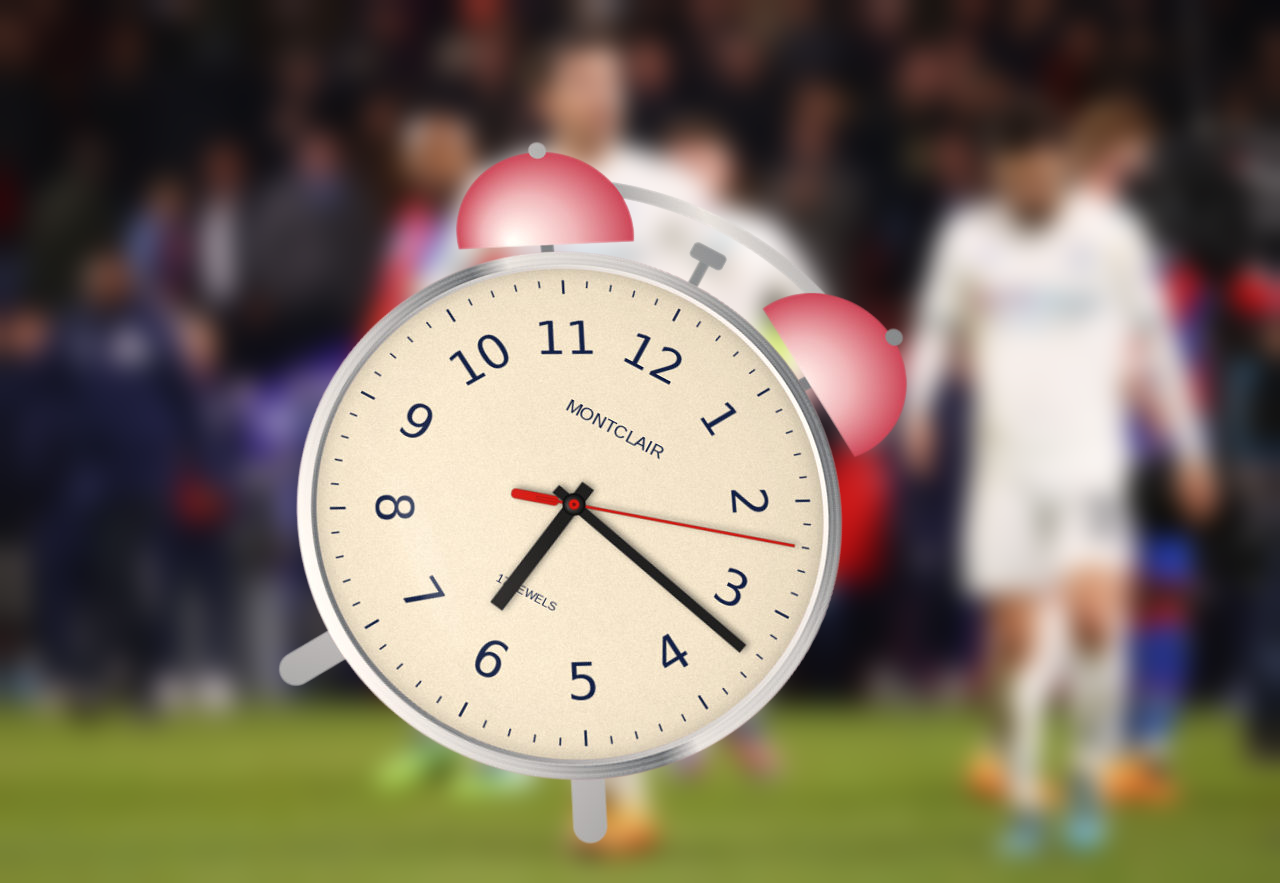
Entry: h=6 m=17 s=12
